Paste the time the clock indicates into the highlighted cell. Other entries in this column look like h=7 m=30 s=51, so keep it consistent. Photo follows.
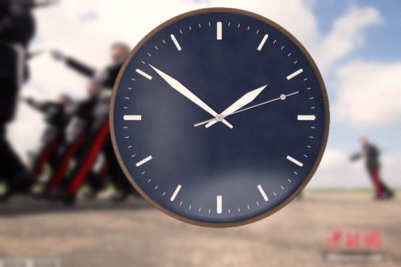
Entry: h=1 m=51 s=12
